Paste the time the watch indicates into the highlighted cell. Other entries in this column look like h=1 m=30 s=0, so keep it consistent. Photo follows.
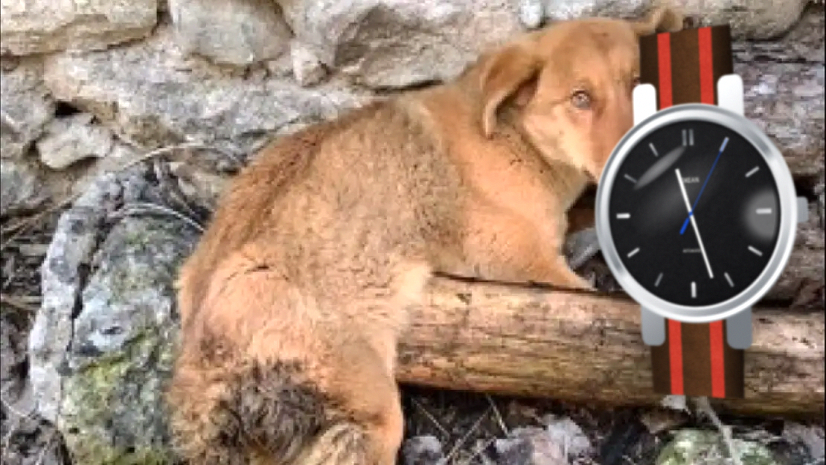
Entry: h=11 m=27 s=5
